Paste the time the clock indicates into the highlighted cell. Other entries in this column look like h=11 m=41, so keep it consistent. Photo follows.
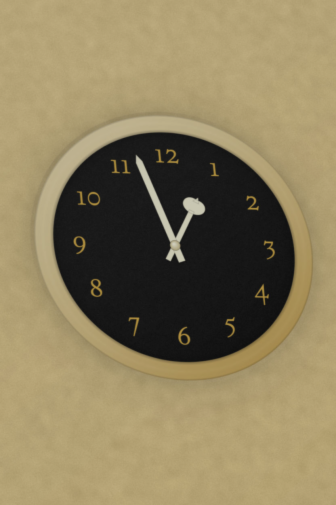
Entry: h=12 m=57
